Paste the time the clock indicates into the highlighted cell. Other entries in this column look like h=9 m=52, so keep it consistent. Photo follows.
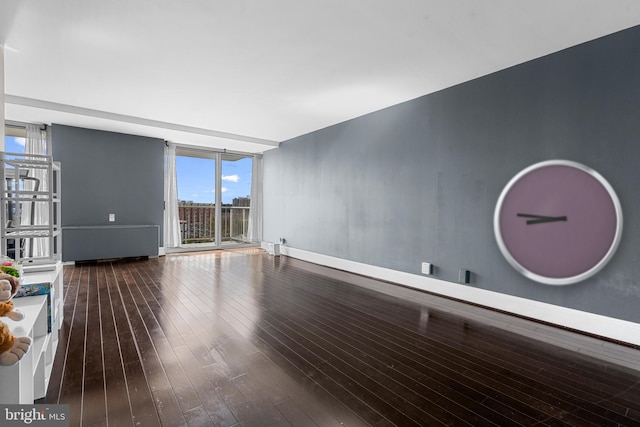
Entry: h=8 m=46
